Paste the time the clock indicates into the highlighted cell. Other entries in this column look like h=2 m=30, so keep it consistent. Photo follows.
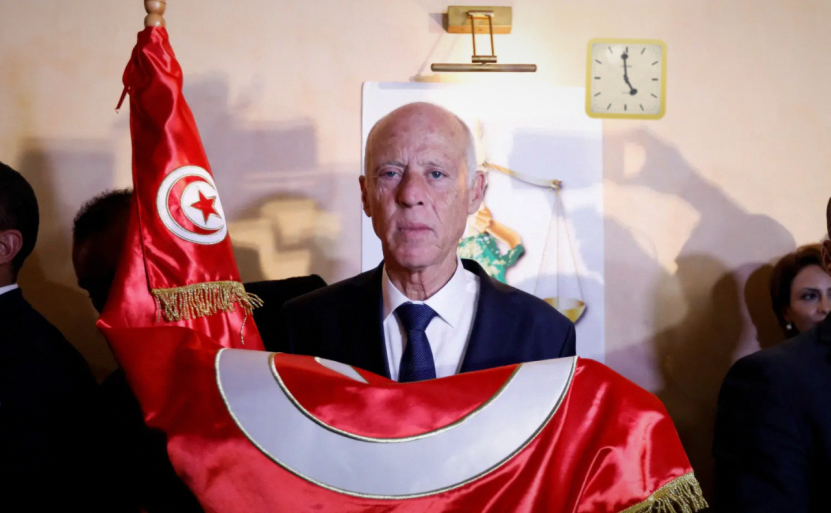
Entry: h=4 m=59
